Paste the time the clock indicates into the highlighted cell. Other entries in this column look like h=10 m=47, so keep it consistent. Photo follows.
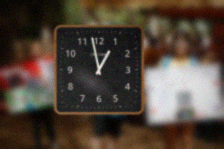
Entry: h=12 m=58
